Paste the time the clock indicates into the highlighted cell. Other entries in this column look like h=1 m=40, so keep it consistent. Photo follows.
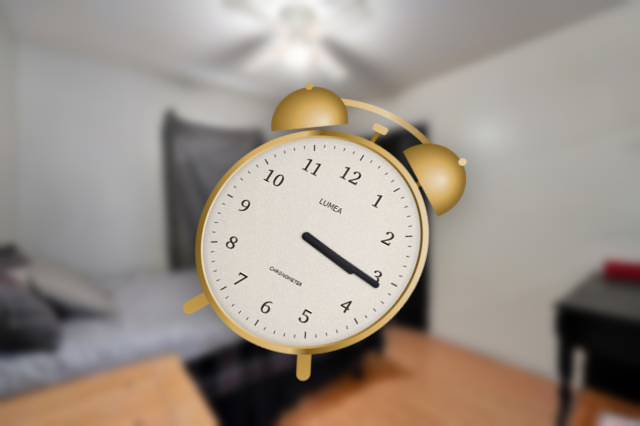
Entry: h=3 m=16
